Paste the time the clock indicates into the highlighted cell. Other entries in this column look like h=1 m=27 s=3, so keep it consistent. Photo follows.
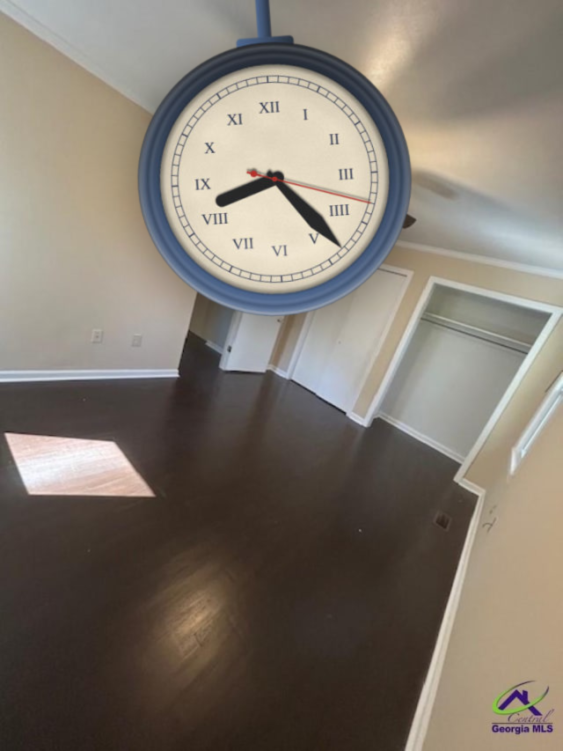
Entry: h=8 m=23 s=18
